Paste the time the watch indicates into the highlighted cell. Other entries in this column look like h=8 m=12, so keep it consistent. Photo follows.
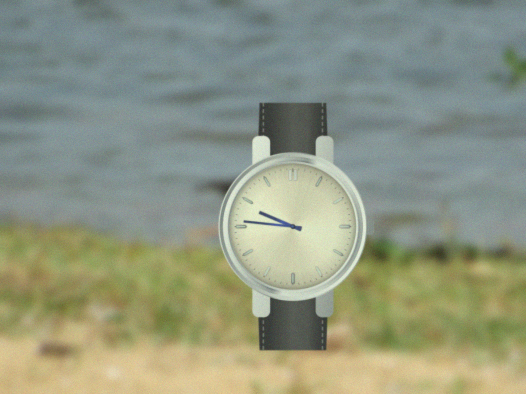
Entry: h=9 m=46
